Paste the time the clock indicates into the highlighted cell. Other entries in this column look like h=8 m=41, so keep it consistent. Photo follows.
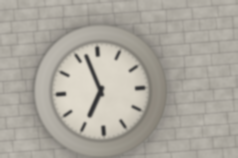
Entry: h=6 m=57
